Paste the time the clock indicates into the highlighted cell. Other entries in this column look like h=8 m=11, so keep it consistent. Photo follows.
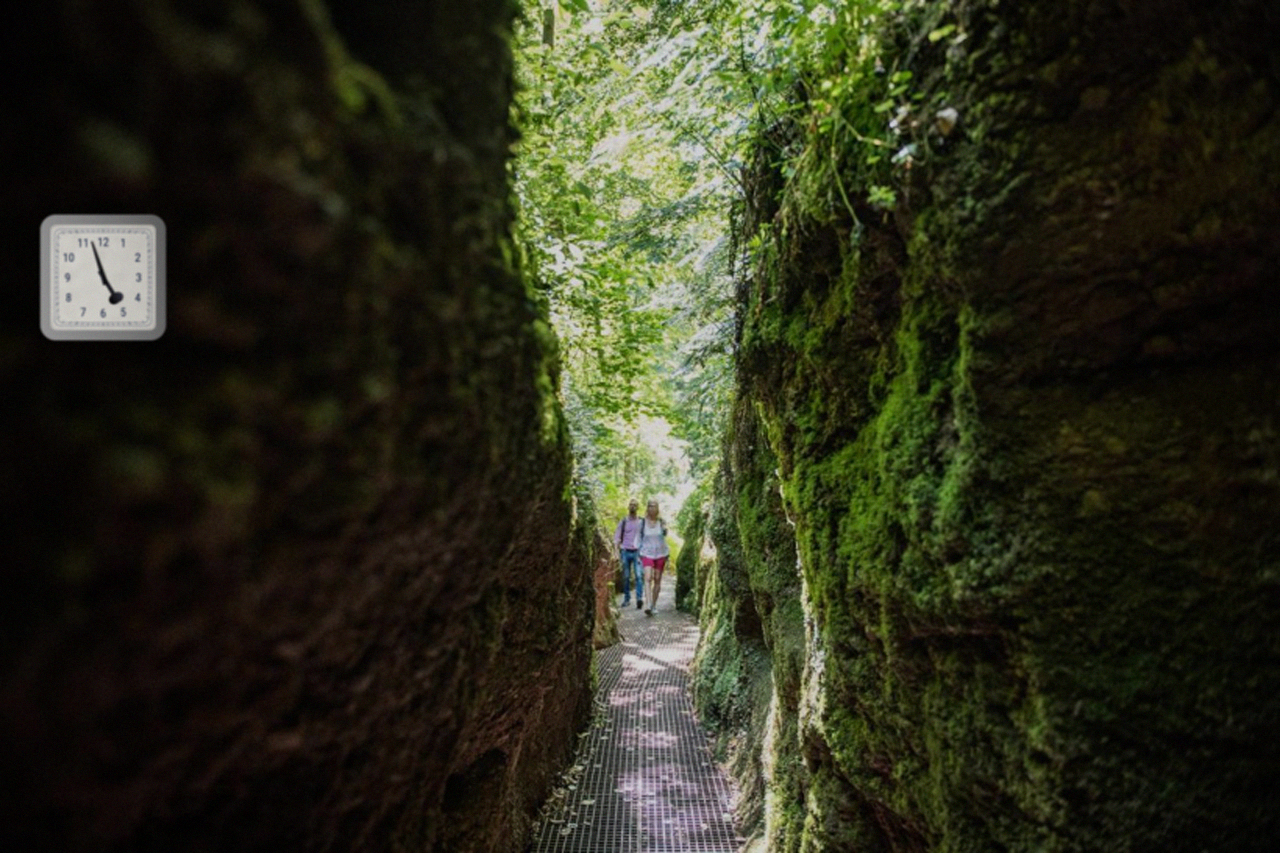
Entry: h=4 m=57
